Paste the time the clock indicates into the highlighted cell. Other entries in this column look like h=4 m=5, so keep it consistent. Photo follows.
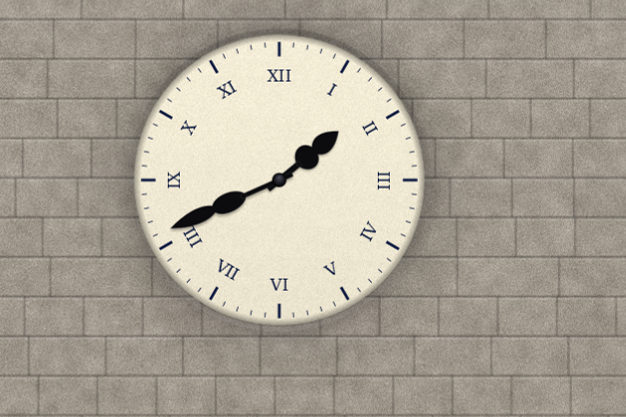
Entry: h=1 m=41
